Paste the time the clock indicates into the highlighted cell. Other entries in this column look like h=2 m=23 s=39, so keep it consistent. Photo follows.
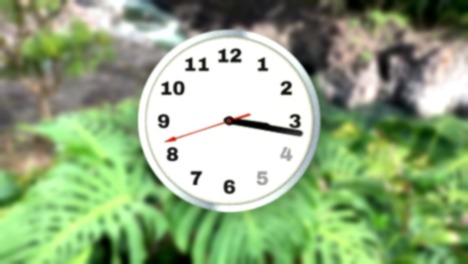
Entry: h=3 m=16 s=42
